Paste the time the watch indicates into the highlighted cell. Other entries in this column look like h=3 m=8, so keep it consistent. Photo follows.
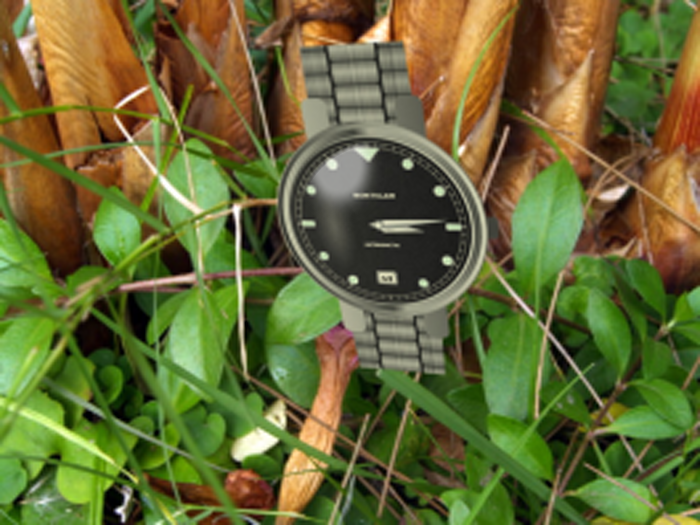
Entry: h=3 m=14
